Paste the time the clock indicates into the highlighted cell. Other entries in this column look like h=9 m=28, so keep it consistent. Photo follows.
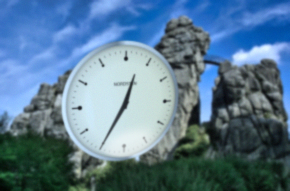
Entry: h=12 m=35
